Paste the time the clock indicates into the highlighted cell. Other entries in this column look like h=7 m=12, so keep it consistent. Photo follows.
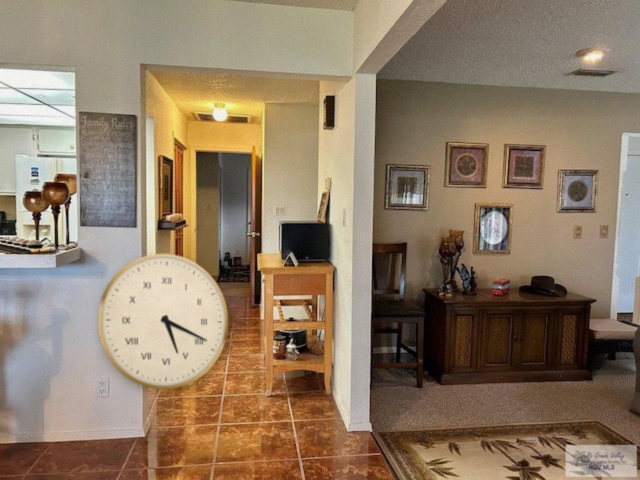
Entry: h=5 m=19
